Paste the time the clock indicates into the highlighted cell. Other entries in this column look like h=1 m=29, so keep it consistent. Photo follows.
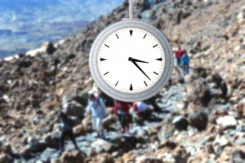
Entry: h=3 m=23
